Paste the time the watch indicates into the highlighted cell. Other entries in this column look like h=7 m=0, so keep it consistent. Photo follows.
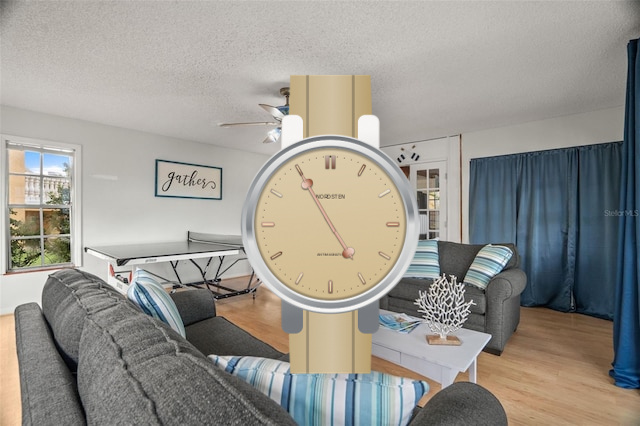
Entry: h=4 m=55
